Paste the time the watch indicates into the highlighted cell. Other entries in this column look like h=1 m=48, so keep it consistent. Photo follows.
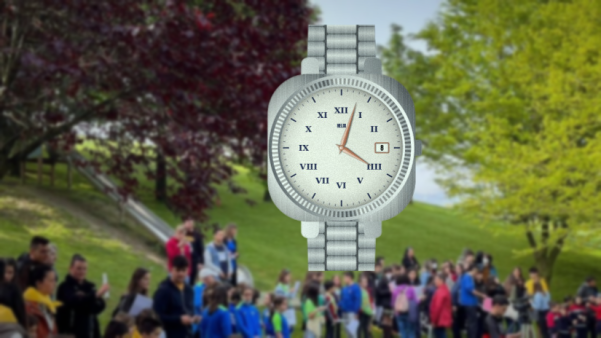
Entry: h=4 m=3
